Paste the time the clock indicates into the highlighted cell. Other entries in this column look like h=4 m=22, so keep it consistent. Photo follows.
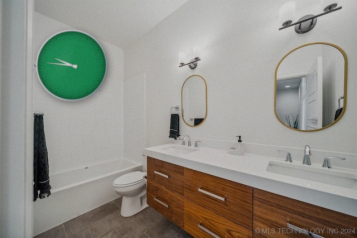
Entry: h=9 m=46
